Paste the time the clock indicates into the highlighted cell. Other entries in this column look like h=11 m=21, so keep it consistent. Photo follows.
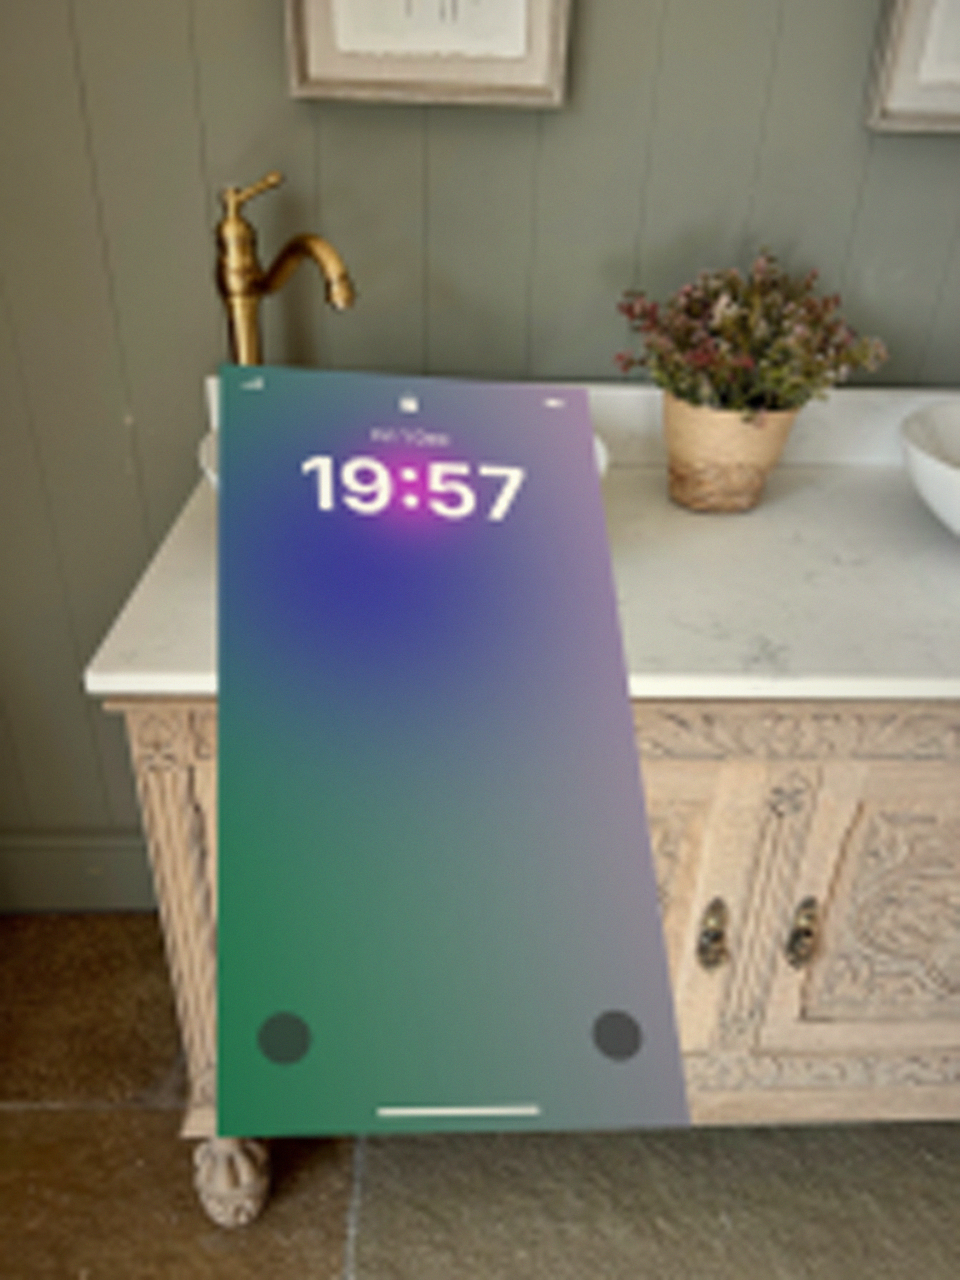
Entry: h=19 m=57
